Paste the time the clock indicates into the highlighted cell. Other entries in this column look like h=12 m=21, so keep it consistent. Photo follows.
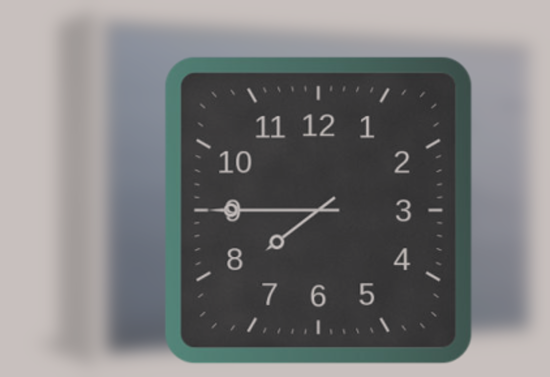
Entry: h=7 m=45
